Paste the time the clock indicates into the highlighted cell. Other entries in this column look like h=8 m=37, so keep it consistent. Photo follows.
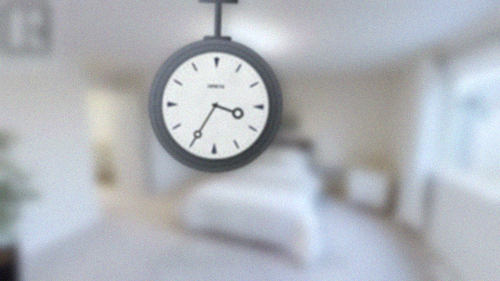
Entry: h=3 m=35
